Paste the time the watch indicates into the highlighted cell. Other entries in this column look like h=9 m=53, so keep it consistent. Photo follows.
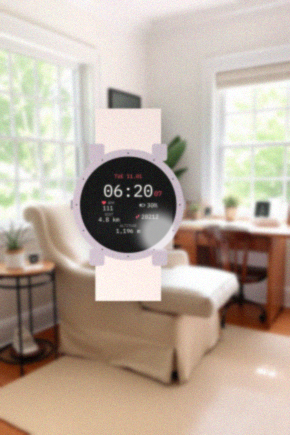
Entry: h=6 m=20
